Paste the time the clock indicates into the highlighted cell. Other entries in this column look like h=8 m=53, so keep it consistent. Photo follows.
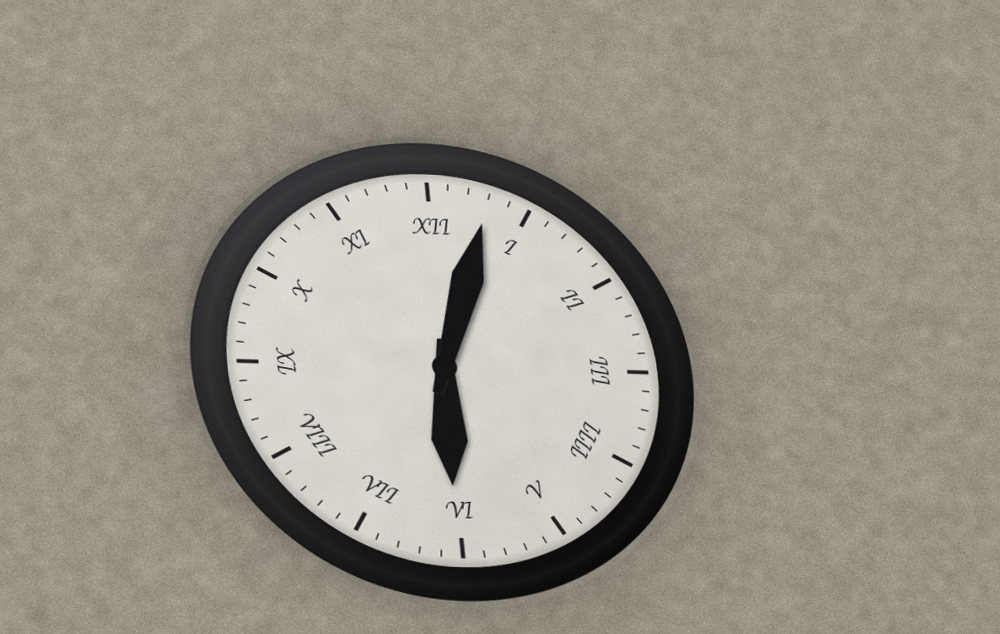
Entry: h=6 m=3
